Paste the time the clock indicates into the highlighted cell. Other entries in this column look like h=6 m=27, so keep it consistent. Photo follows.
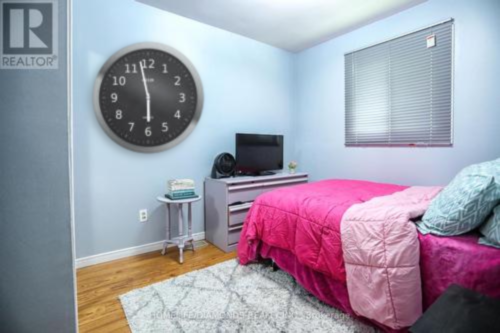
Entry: h=5 m=58
